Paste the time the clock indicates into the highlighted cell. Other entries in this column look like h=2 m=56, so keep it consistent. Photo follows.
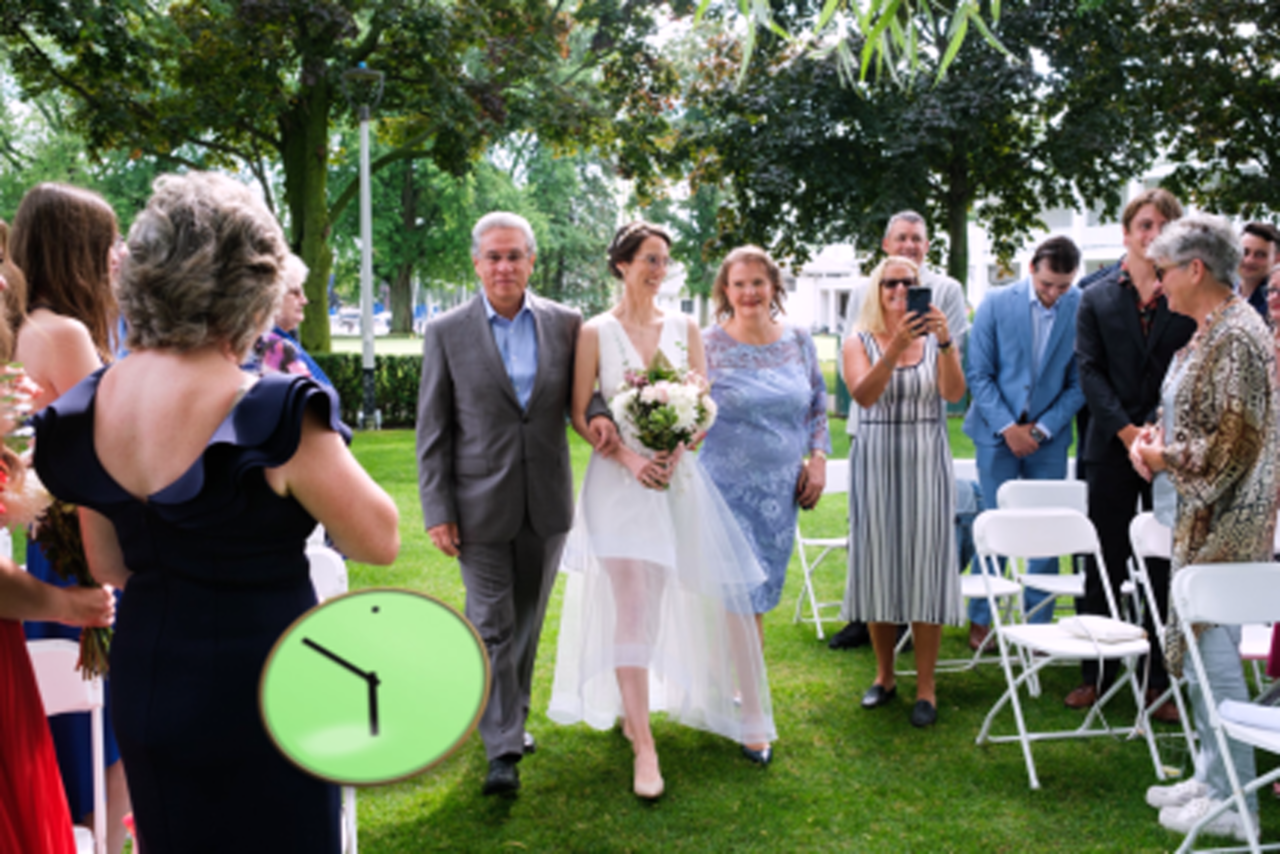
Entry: h=5 m=51
